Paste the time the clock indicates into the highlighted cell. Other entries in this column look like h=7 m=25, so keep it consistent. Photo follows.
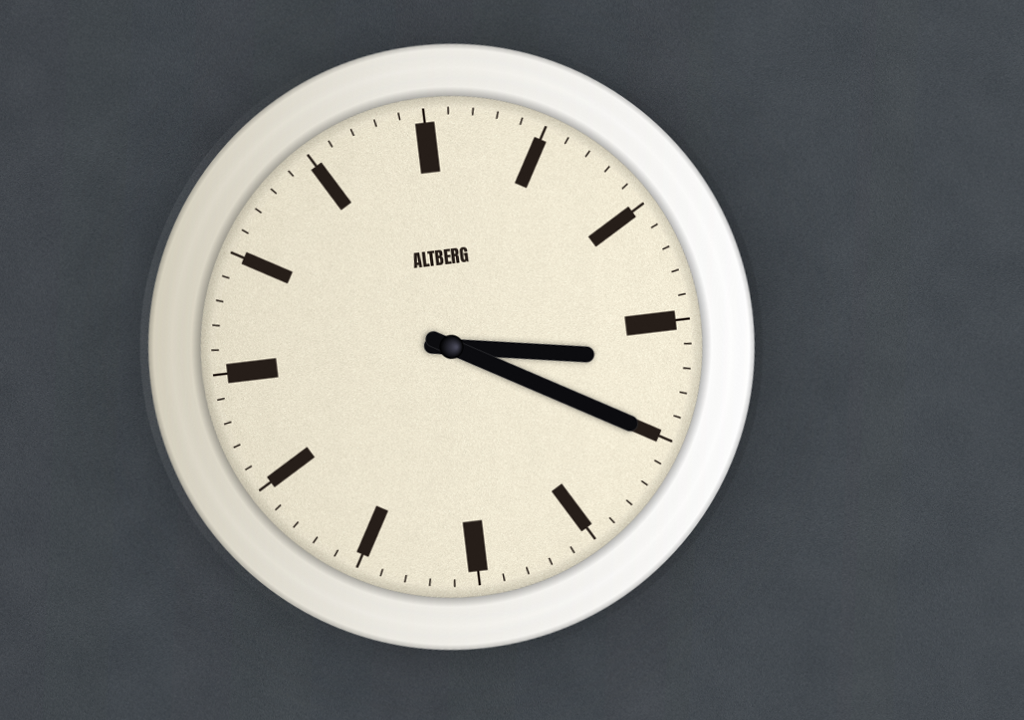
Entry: h=3 m=20
